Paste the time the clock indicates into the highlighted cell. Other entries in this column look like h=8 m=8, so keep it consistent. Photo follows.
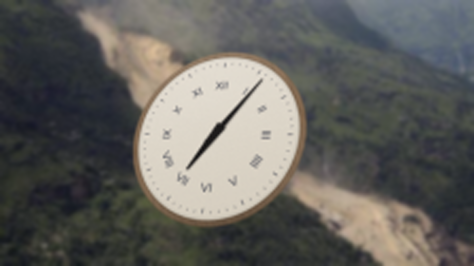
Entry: h=7 m=6
